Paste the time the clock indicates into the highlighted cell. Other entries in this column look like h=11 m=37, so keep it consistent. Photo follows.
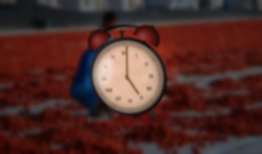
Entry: h=5 m=1
